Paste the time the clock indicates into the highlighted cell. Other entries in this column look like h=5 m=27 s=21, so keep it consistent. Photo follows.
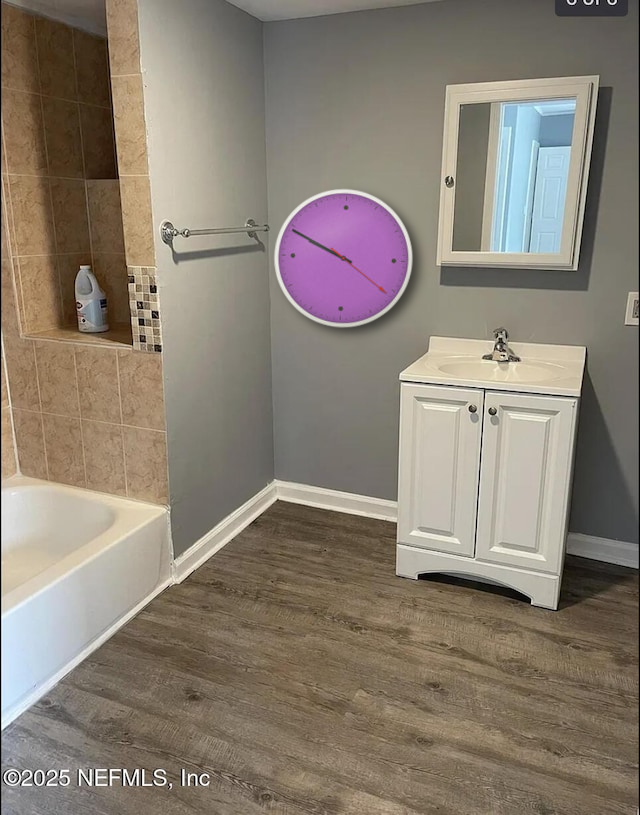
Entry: h=9 m=49 s=21
